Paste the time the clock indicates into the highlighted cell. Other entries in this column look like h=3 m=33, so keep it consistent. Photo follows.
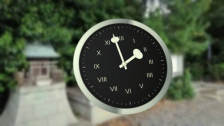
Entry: h=1 m=58
